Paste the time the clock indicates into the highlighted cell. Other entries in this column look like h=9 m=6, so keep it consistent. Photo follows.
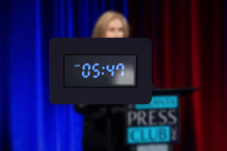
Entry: h=5 m=47
